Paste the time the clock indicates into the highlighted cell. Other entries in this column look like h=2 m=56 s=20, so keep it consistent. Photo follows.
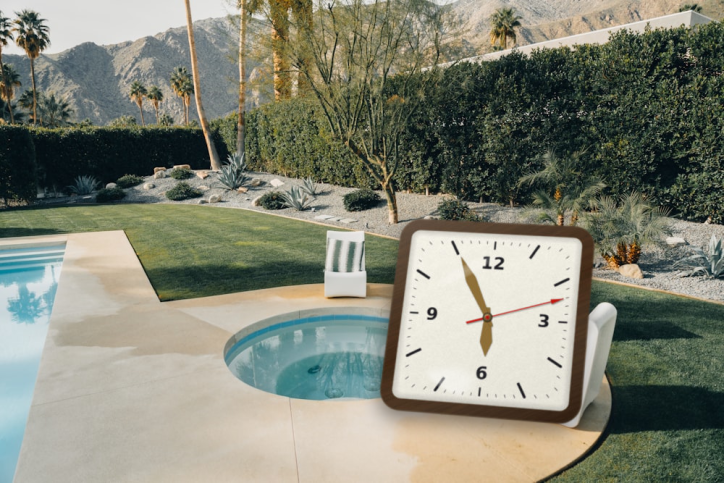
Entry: h=5 m=55 s=12
